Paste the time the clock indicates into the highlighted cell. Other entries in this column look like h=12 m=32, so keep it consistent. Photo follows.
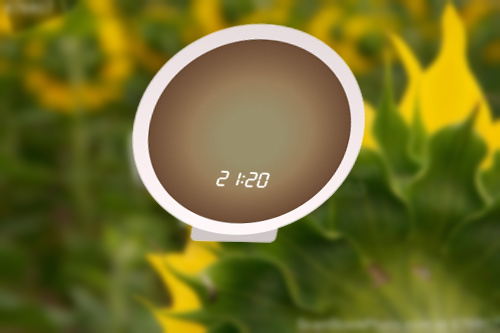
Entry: h=21 m=20
